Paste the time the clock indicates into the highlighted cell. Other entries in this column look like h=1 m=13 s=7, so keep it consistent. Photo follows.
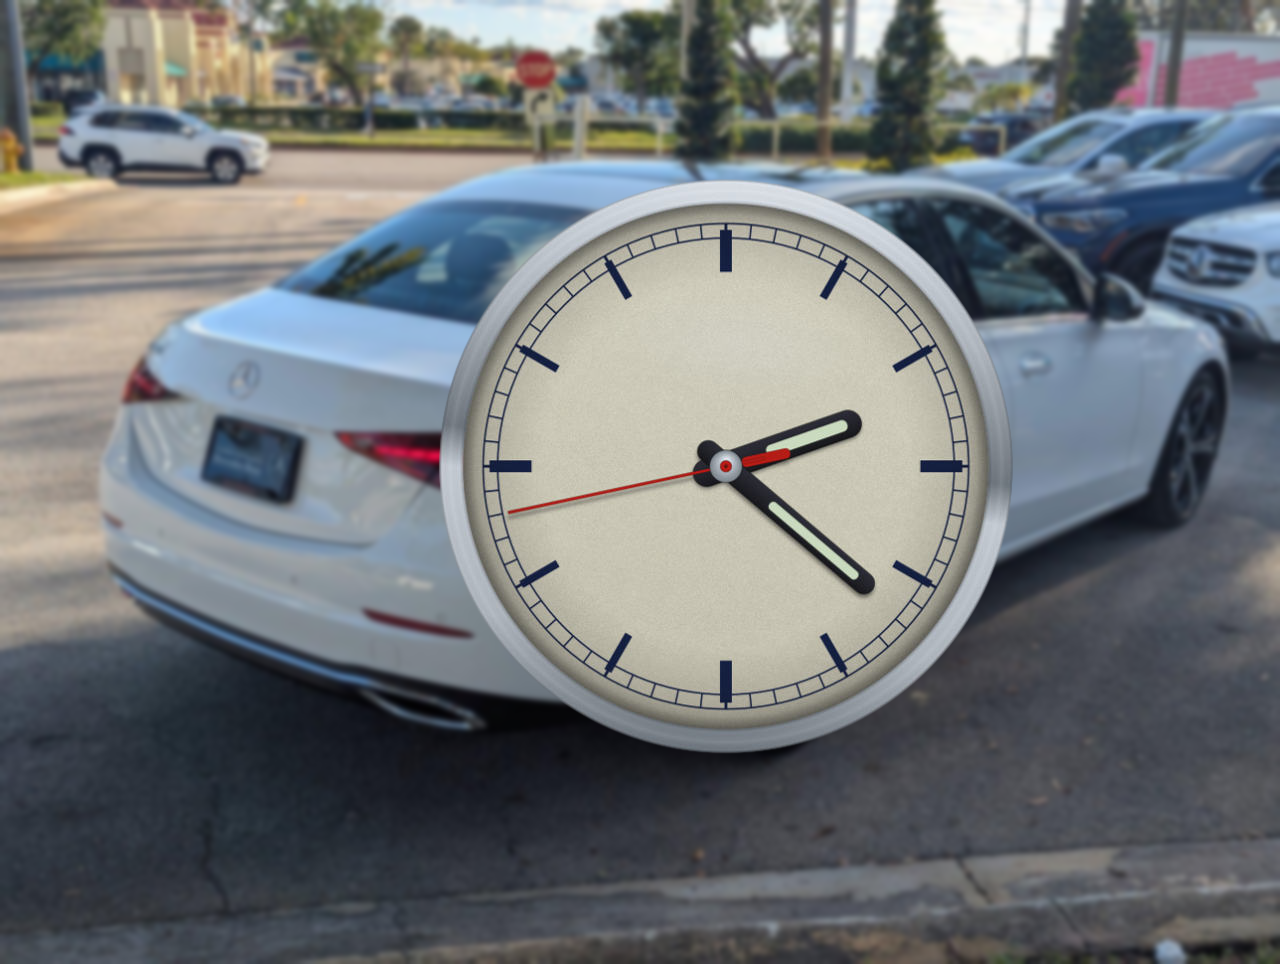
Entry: h=2 m=21 s=43
